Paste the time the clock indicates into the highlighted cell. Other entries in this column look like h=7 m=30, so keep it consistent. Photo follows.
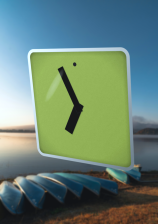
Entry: h=6 m=56
